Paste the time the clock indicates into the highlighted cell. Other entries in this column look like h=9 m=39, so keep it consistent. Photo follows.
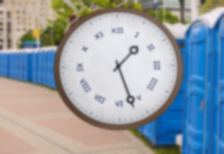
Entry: h=1 m=27
